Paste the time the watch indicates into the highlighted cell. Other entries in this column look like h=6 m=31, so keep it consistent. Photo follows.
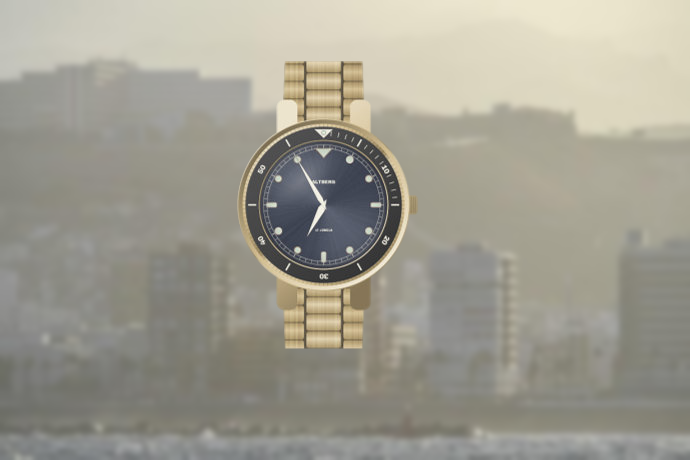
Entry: h=6 m=55
